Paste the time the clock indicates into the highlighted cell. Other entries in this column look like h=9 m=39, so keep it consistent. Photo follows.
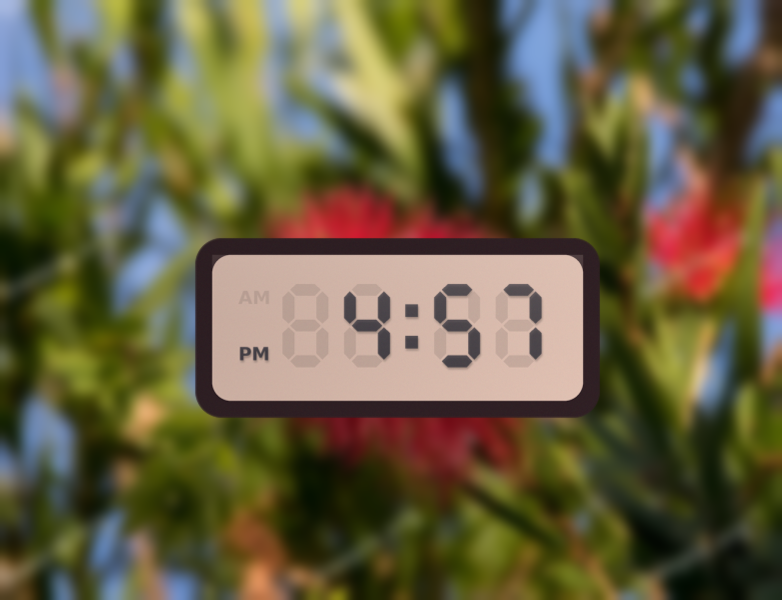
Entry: h=4 m=57
